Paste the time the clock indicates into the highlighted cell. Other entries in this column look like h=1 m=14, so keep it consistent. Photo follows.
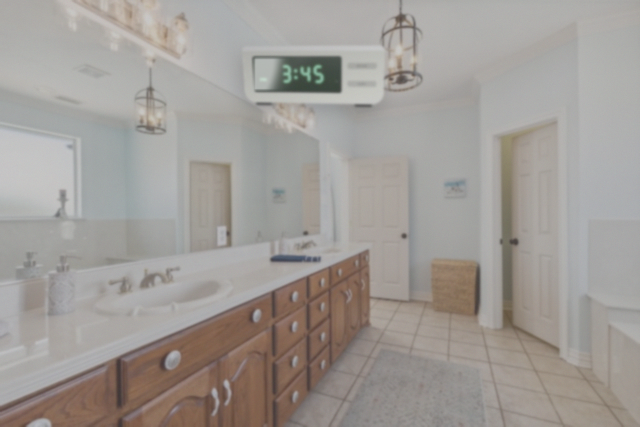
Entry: h=3 m=45
